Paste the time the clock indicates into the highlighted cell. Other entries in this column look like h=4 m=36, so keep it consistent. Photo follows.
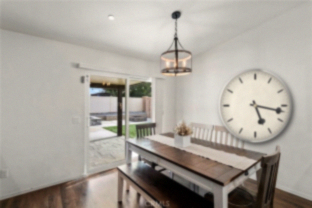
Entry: h=5 m=17
